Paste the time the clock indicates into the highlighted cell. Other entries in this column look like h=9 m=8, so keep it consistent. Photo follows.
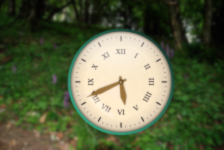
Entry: h=5 m=41
